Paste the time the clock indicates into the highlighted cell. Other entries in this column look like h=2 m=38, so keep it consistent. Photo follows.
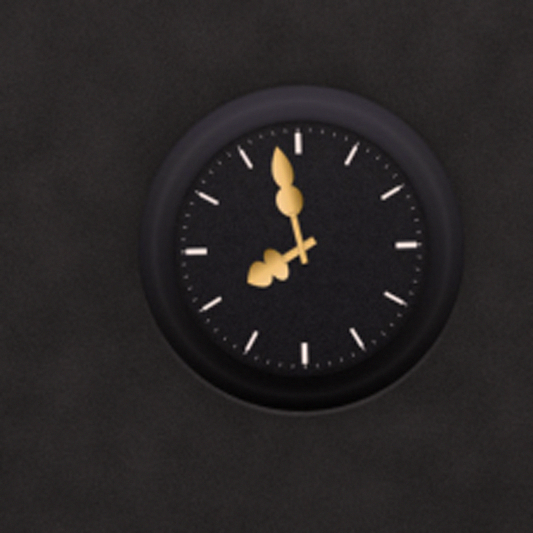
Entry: h=7 m=58
